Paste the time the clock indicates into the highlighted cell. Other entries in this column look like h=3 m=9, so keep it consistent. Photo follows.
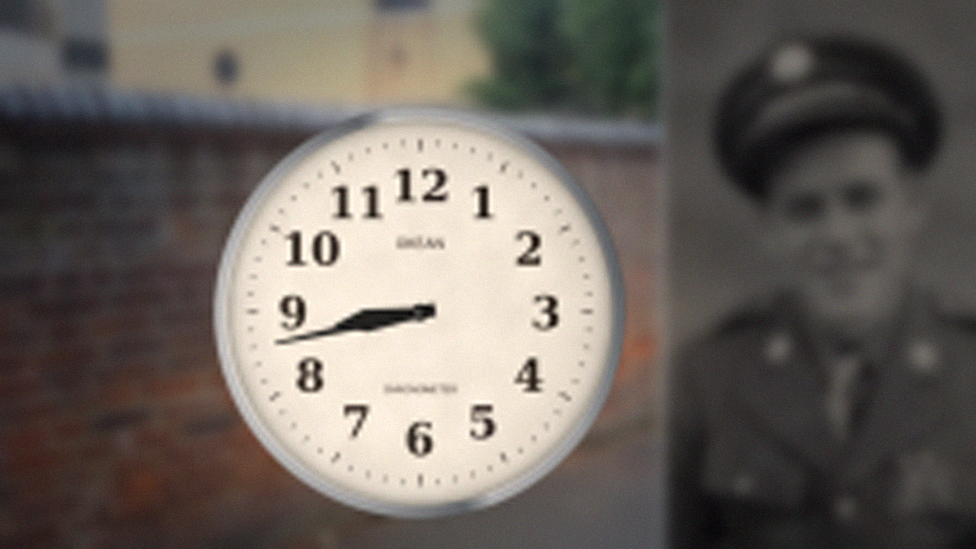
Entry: h=8 m=43
